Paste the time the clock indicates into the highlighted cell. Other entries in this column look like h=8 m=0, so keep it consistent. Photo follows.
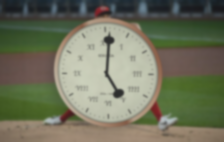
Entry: h=5 m=1
